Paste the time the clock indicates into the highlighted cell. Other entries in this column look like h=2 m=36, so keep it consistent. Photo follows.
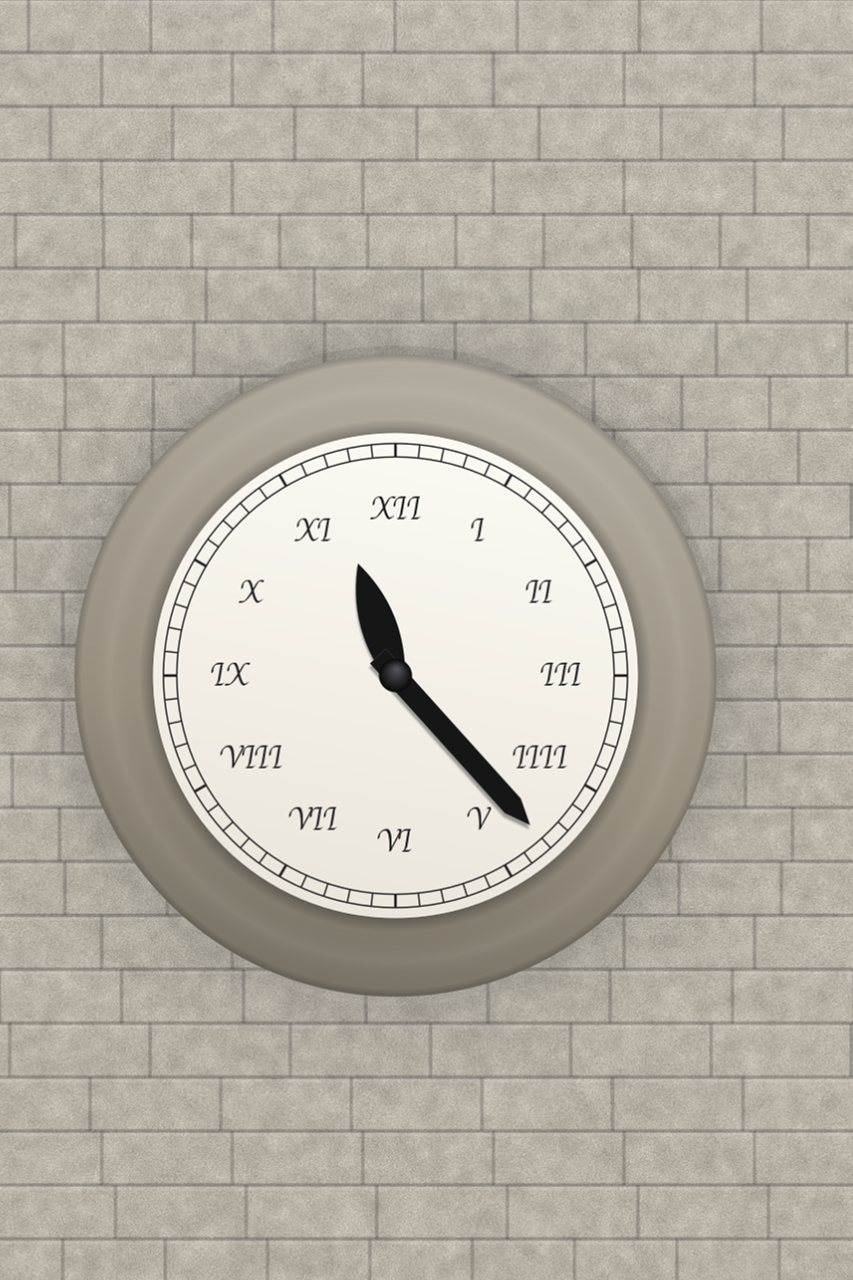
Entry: h=11 m=23
